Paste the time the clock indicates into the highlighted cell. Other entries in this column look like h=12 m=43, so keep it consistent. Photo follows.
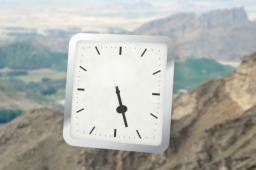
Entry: h=5 m=27
